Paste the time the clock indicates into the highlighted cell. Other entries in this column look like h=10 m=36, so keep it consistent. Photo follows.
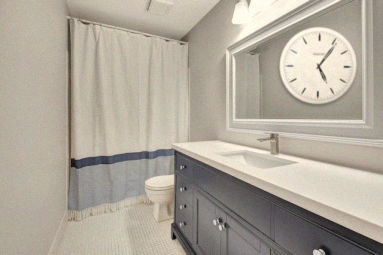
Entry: h=5 m=6
